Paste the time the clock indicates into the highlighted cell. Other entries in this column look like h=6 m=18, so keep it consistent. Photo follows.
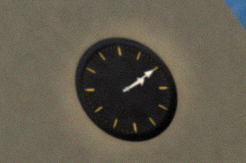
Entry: h=2 m=10
